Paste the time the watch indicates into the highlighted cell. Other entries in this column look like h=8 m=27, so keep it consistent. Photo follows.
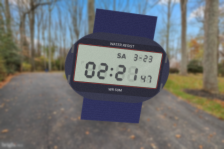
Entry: h=2 m=21
